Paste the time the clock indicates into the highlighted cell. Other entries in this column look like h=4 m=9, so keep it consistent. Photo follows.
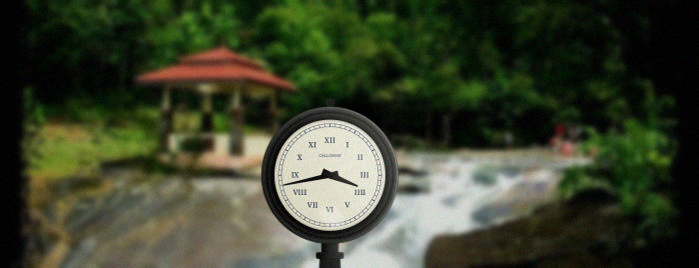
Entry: h=3 m=43
